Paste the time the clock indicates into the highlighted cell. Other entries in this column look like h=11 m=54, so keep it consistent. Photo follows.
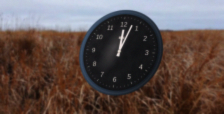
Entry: h=12 m=3
